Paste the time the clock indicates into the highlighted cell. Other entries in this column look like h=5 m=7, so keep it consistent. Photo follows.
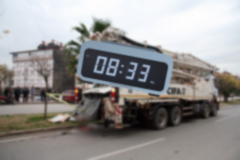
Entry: h=8 m=33
